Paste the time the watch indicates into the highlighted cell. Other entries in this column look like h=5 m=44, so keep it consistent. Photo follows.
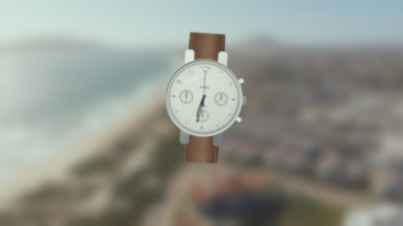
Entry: h=6 m=32
